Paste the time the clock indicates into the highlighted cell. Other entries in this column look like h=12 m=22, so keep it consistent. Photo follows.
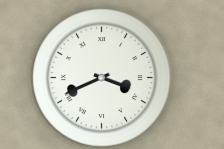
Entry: h=3 m=41
